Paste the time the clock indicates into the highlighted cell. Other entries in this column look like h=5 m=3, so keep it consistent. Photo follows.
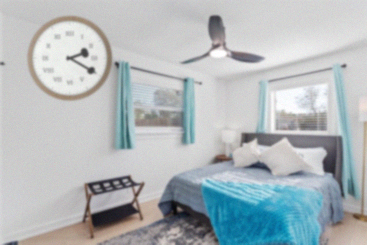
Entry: h=2 m=20
